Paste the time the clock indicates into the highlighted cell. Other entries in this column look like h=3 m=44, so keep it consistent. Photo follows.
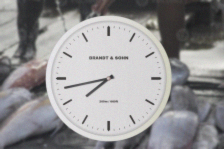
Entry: h=7 m=43
